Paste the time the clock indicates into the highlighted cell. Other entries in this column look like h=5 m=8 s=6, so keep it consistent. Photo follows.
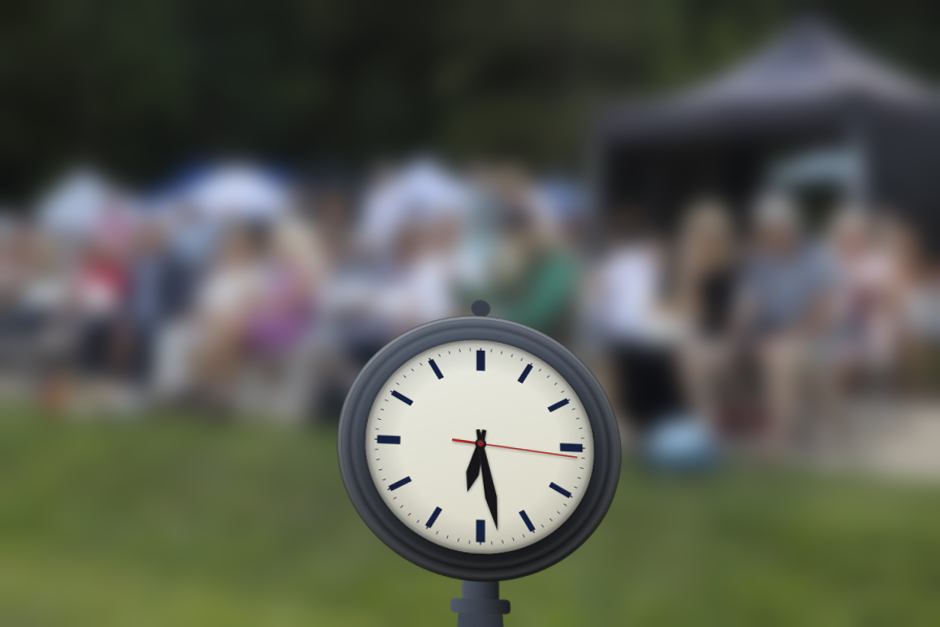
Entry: h=6 m=28 s=16
